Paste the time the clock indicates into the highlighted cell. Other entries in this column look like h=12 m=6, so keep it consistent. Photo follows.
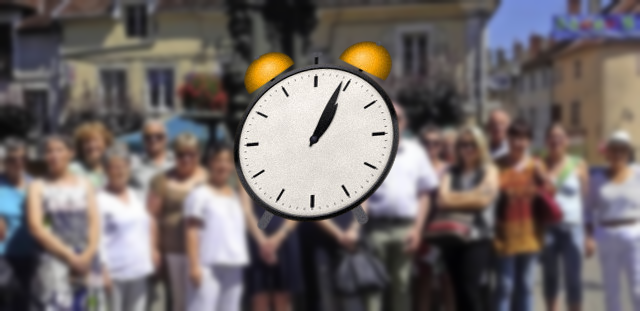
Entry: h=1 m=4
